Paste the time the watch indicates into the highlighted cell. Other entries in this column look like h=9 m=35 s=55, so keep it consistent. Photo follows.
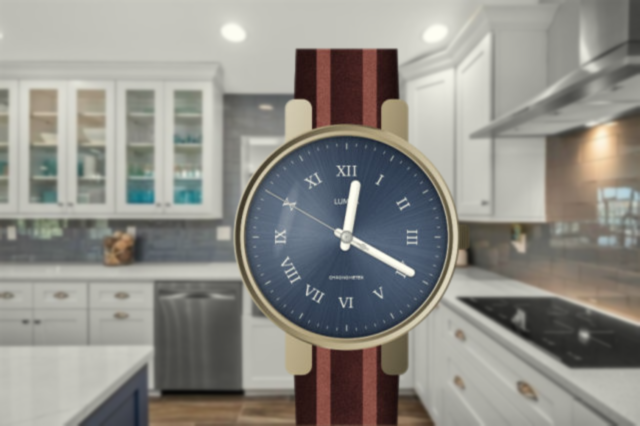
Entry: h=12 m=19 s=50
